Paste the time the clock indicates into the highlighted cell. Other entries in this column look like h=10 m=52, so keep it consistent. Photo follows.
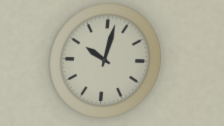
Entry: h=10 m=2
